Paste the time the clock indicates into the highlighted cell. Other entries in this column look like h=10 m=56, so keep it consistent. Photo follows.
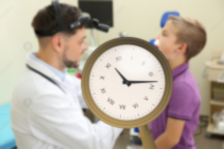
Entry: h=11 m=18
